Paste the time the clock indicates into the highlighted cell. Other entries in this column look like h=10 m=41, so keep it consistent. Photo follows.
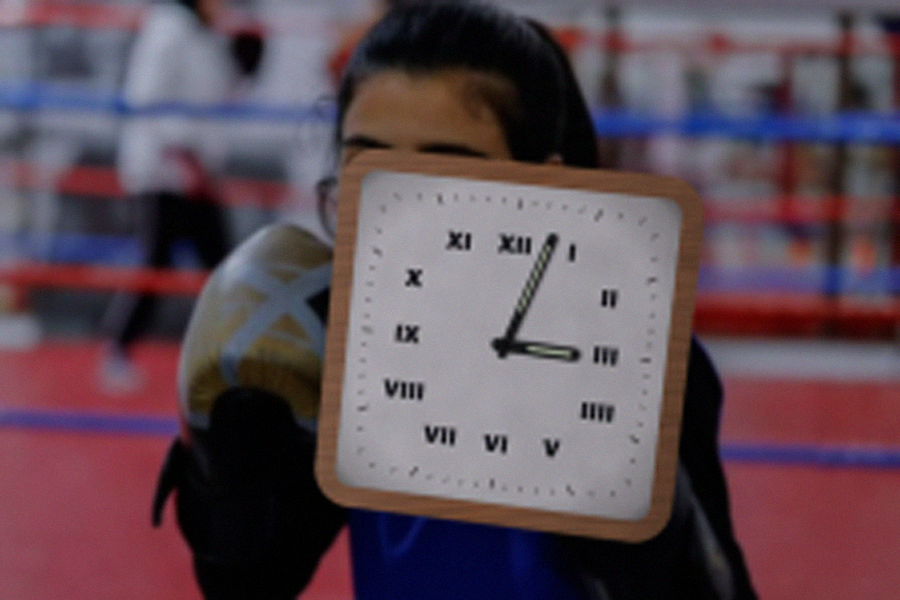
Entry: h=3 m=3
